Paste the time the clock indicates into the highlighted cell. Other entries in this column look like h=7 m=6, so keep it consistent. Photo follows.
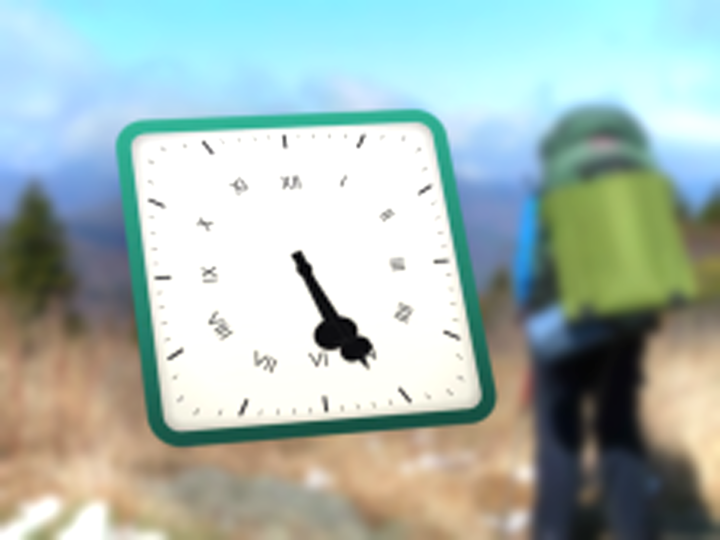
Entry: h=5 m=26
